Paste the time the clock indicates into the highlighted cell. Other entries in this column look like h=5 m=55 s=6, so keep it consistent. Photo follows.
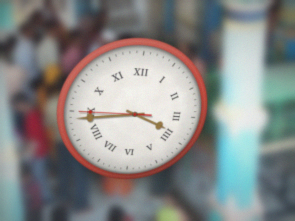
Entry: h=3 m=43 s=45
